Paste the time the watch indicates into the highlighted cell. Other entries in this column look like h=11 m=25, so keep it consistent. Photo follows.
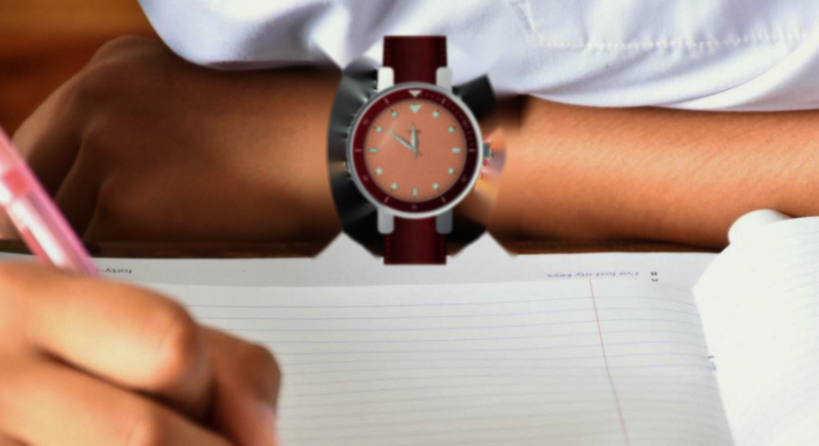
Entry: h=11 m=51
